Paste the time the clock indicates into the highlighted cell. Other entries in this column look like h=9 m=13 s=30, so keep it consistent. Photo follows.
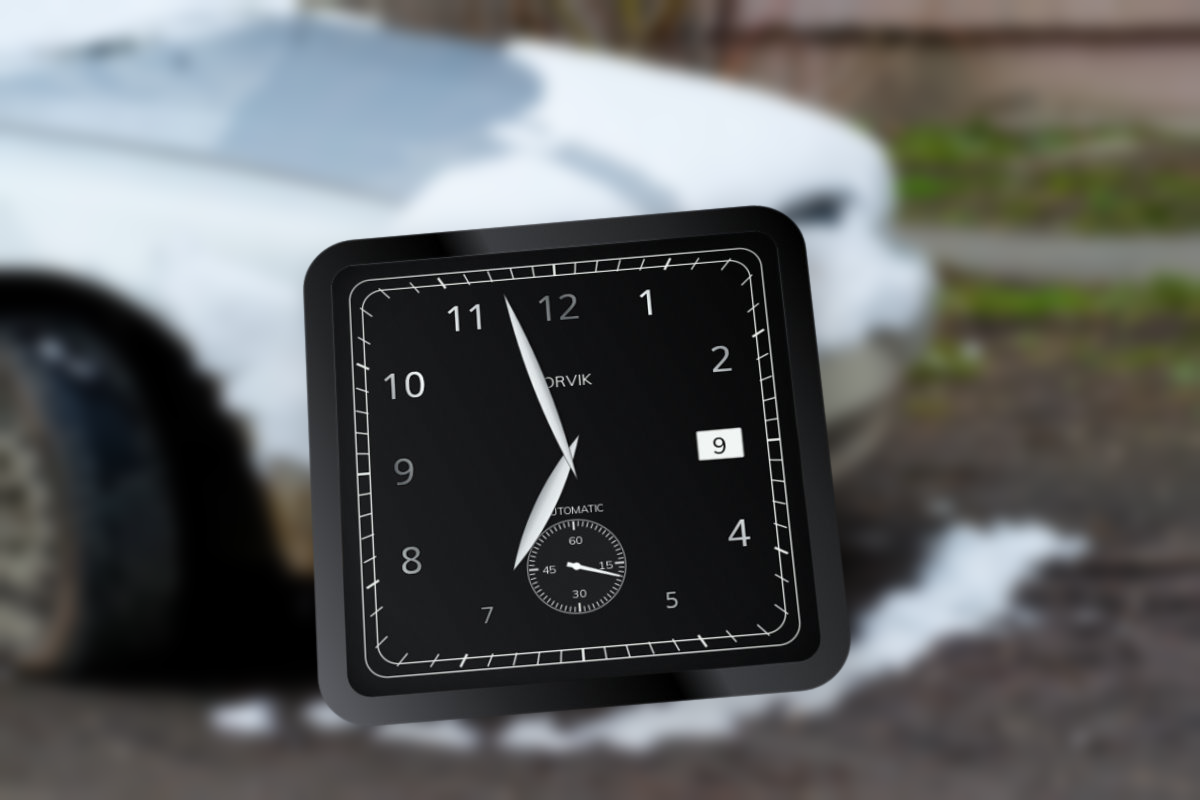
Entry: h=6 m=57 s=18
